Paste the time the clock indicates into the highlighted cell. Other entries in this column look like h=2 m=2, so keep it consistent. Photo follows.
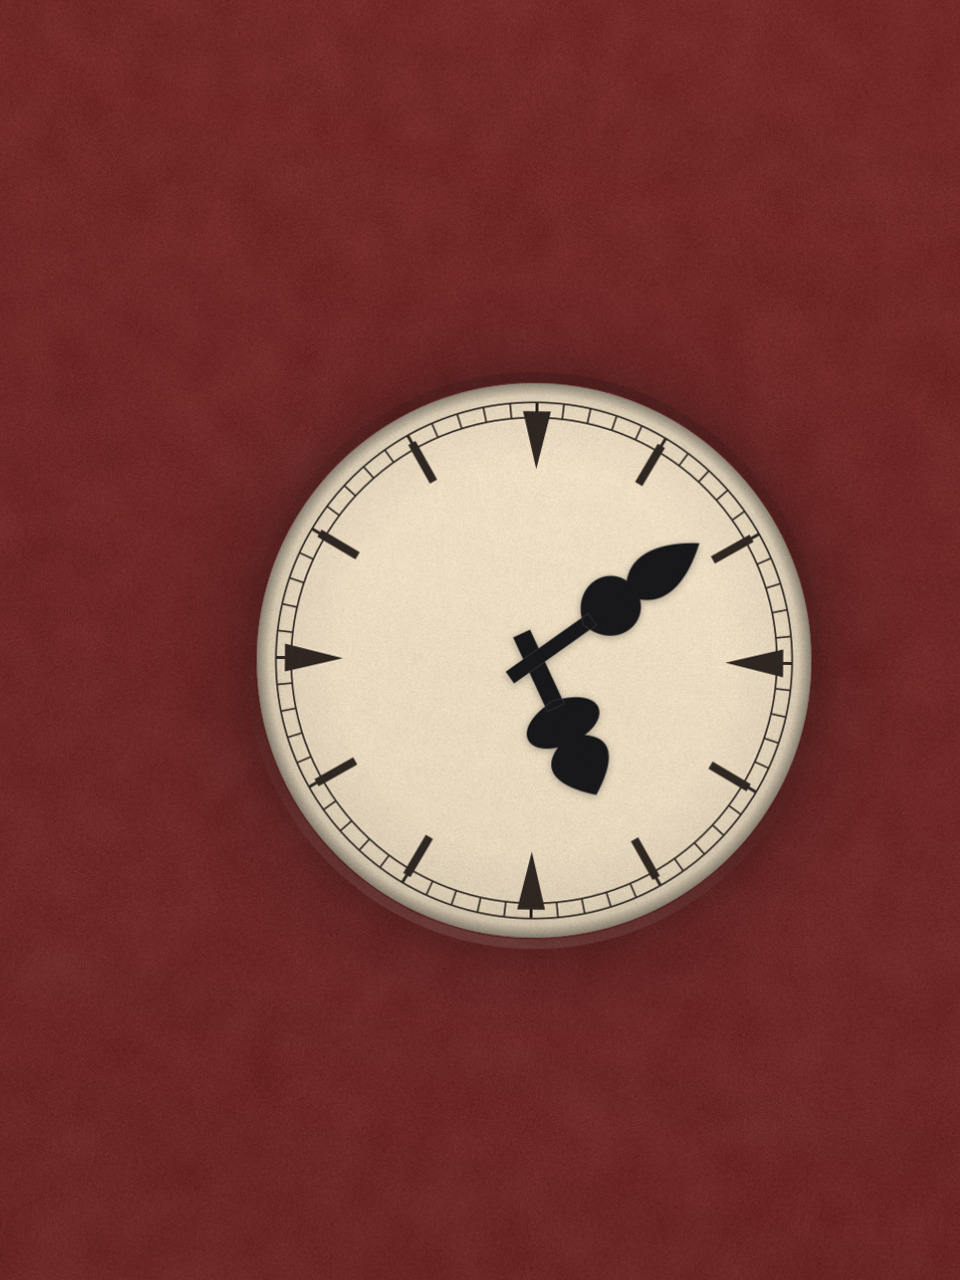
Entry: h=5 m=9
